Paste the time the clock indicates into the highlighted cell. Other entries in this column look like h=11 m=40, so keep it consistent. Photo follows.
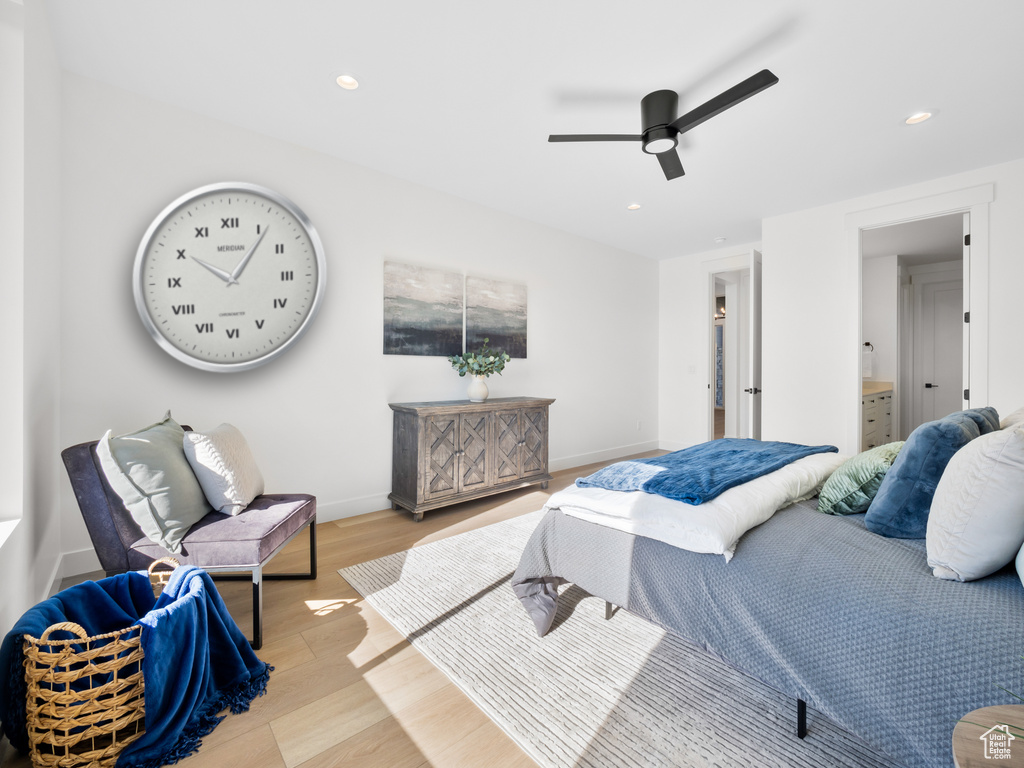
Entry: h=10 m=6
